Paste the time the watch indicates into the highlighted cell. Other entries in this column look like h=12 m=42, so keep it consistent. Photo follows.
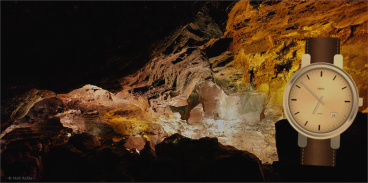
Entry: h=6 m=52
